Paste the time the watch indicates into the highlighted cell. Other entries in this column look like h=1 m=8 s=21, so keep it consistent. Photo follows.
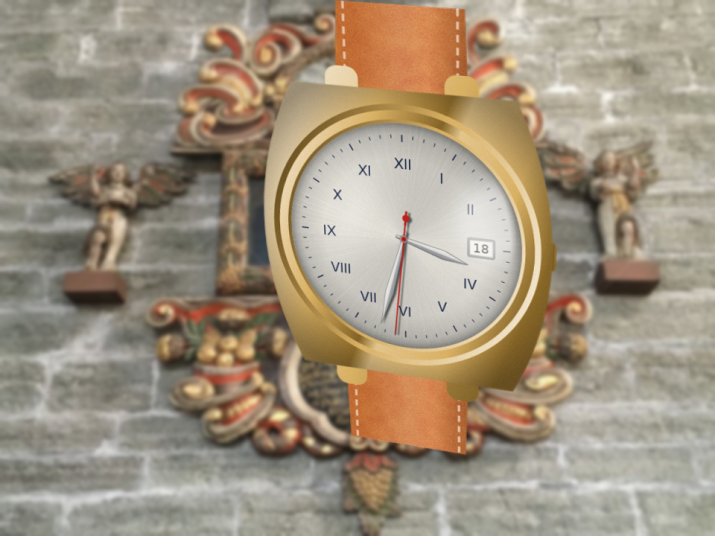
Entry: h=3 m=32 s=31
